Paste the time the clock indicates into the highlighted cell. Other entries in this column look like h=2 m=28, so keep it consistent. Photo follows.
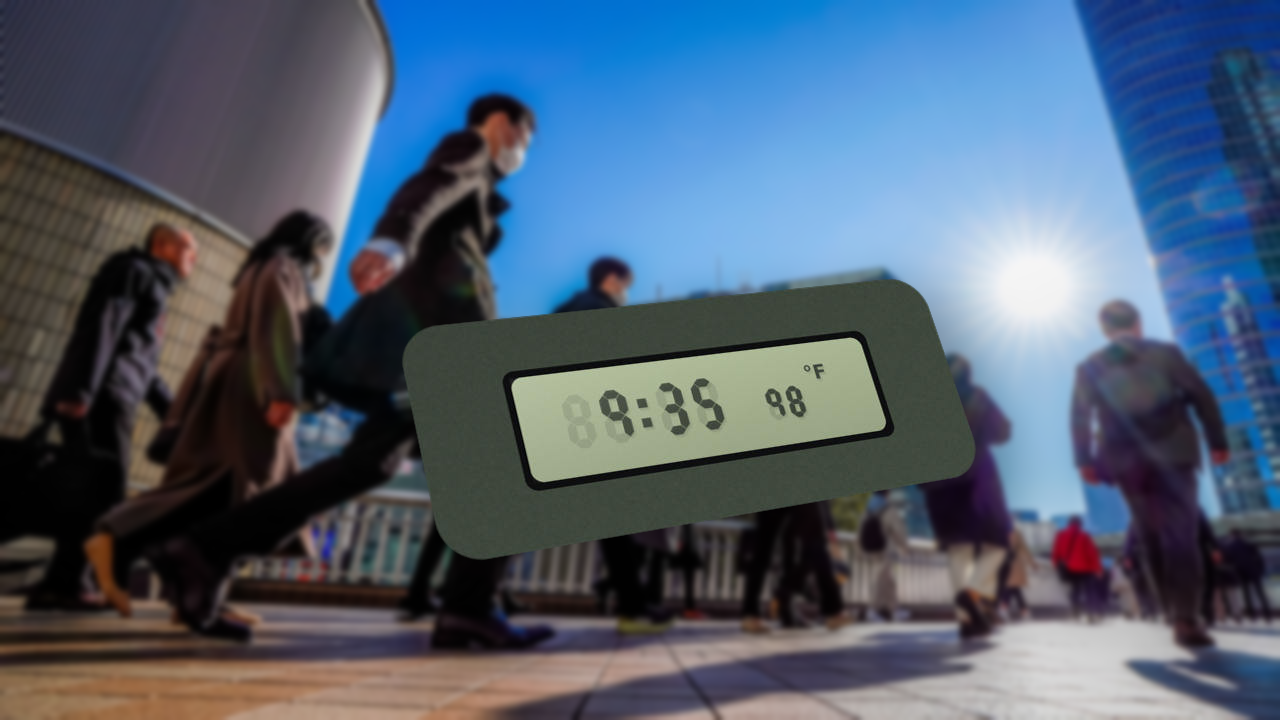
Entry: h=9 m=35
